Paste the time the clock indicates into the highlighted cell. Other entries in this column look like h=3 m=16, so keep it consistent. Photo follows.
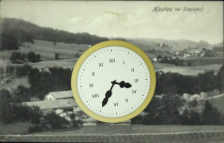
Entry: h=3 m=35
